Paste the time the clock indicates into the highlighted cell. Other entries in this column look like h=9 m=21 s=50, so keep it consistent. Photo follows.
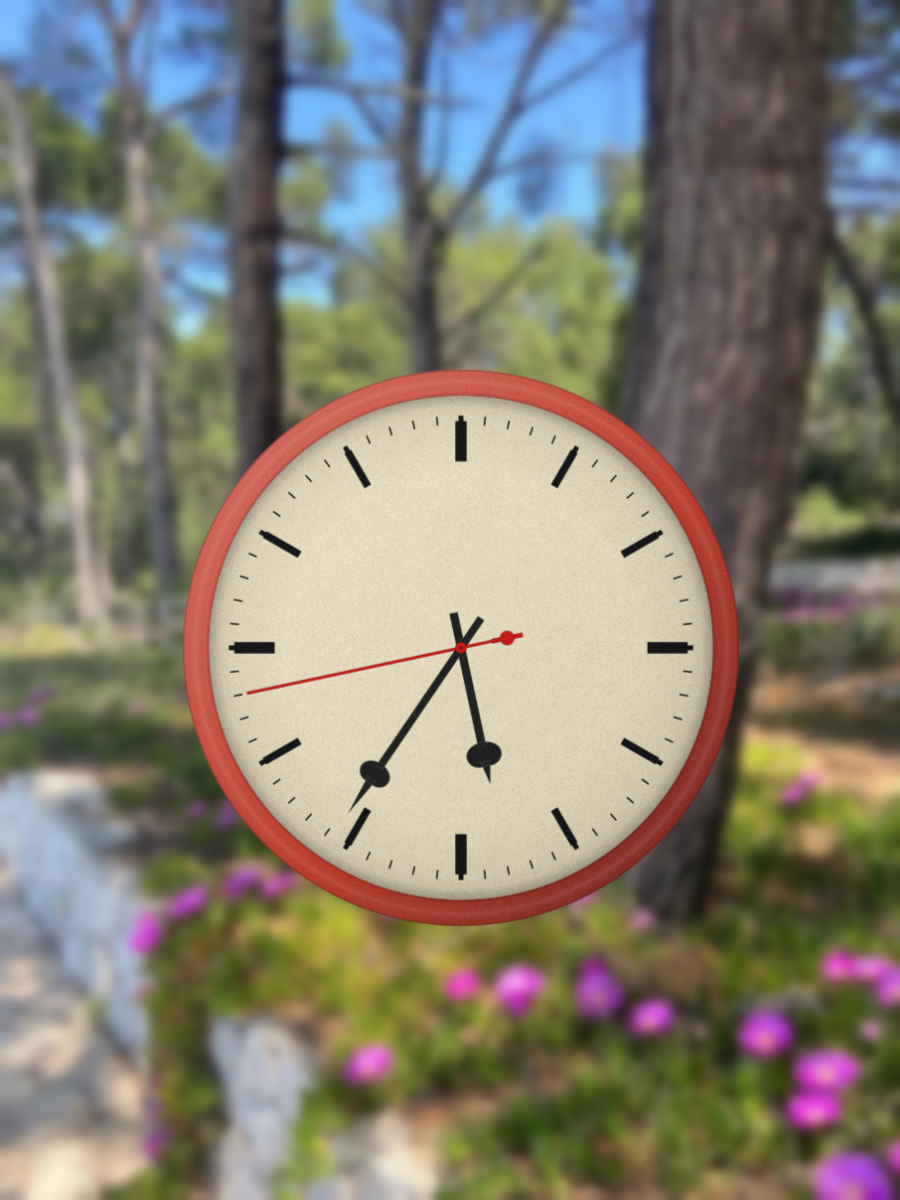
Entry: h=5 m=35 s=43
